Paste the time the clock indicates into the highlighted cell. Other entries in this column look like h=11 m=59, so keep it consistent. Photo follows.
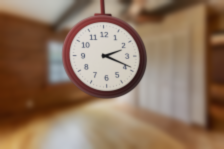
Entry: h=2 m=19
